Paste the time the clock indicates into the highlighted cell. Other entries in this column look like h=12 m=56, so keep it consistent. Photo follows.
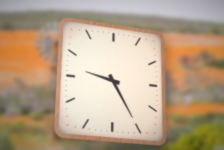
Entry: h=9 m=25
